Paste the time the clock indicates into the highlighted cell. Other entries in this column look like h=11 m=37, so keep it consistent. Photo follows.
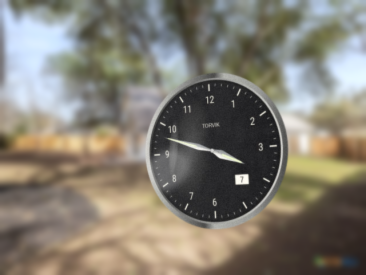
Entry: h=3 m=48
